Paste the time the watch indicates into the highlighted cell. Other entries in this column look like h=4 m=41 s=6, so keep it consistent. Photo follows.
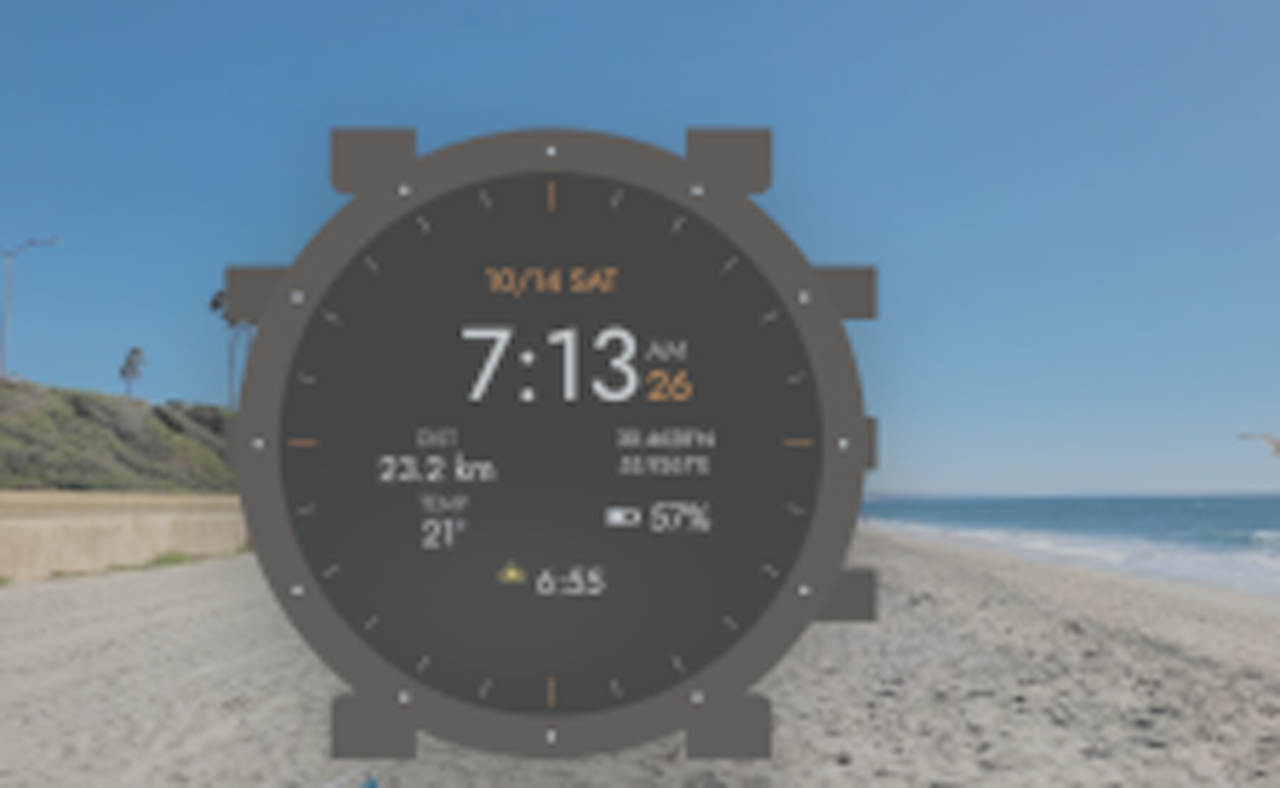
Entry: h=7 m=13 s=26
